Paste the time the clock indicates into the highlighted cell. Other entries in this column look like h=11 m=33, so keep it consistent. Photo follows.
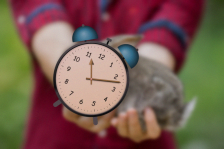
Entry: h=11 m=12
